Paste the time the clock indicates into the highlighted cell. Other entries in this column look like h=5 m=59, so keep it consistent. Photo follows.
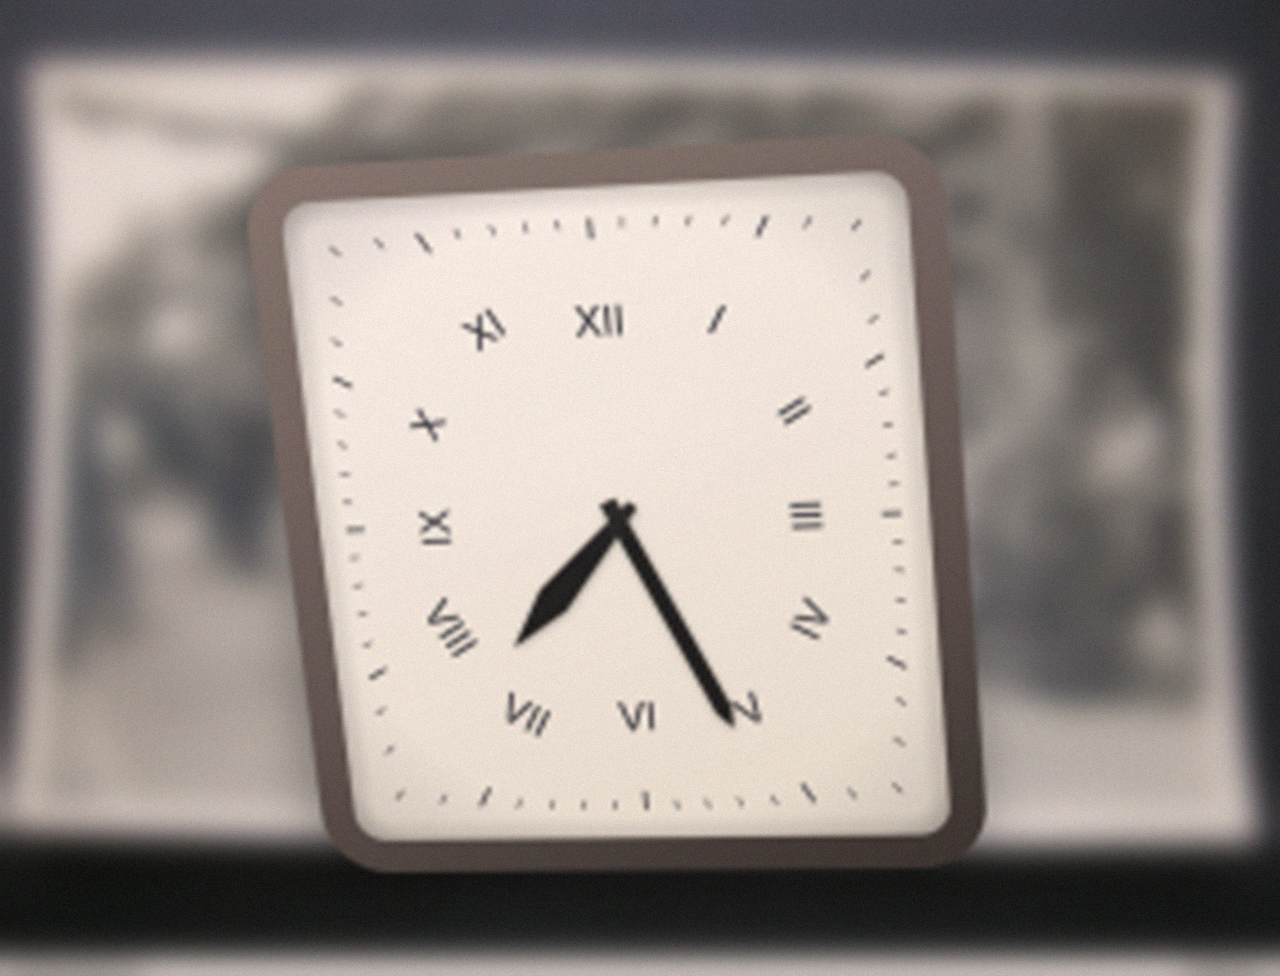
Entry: h=7 m=26
